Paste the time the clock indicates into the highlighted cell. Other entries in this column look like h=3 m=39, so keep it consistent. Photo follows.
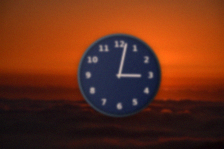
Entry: h=3 m=2
